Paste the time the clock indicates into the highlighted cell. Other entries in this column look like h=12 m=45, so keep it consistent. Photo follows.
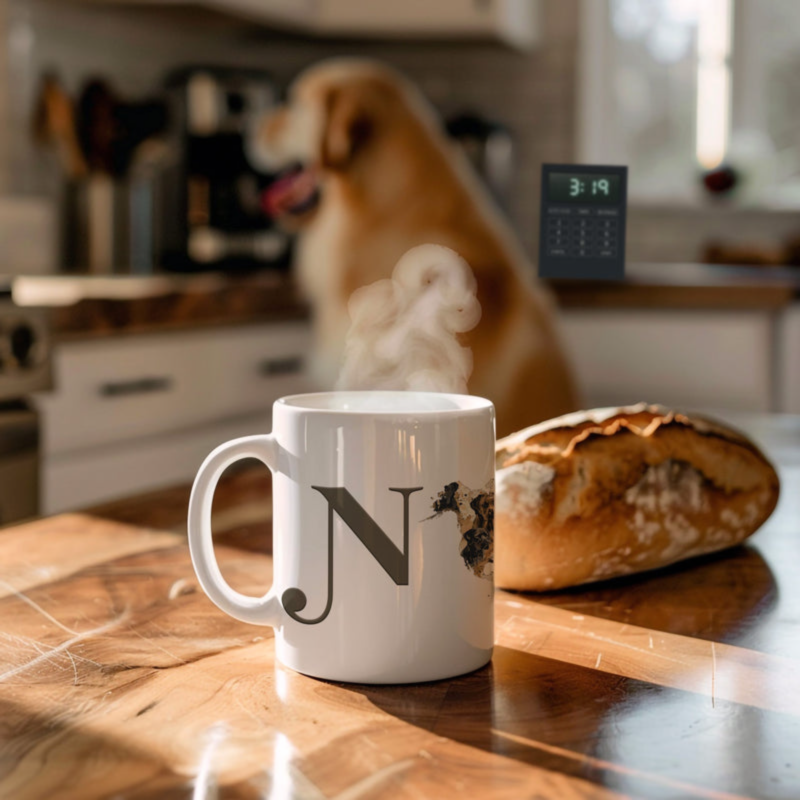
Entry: h=3 m=19
